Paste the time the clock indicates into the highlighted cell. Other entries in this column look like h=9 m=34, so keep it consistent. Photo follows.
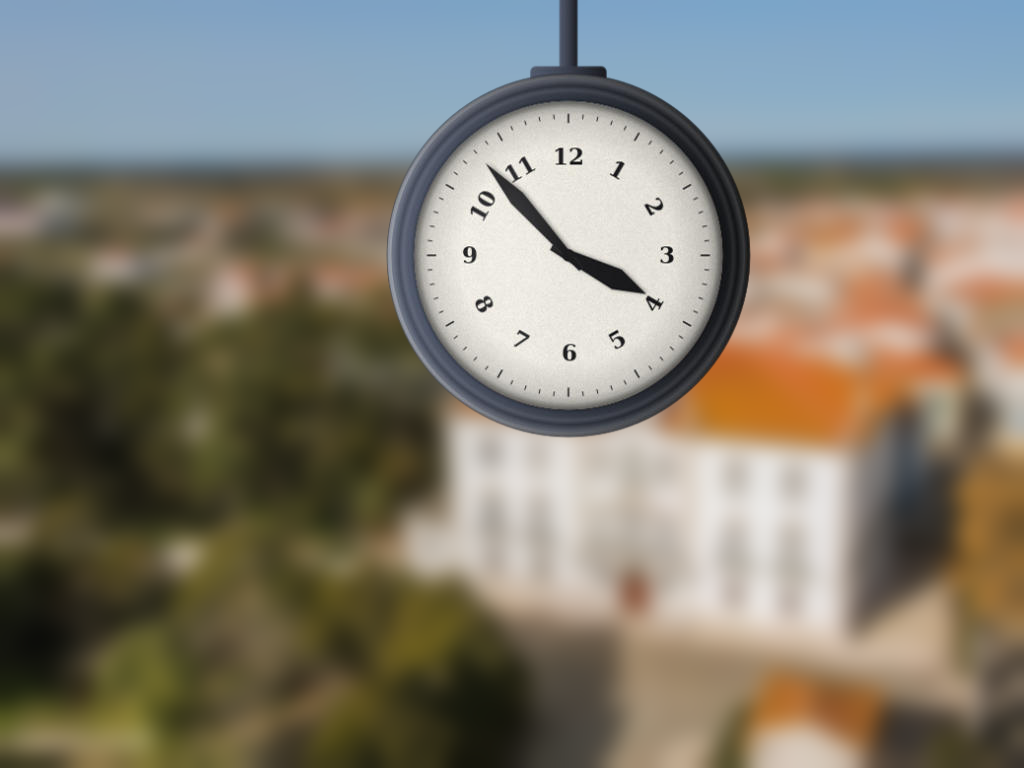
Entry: h=3 m=53
